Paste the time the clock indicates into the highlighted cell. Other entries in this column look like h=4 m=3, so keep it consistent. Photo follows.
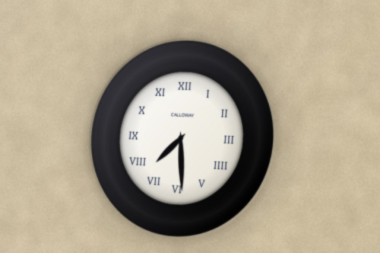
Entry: h=7 m=29
